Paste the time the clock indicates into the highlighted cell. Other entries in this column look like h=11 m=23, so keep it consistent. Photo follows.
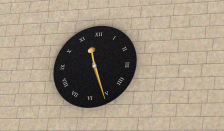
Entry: h=11 m=26
